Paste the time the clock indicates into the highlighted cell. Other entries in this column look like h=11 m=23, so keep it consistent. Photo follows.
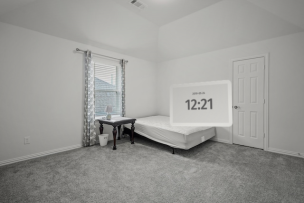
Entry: h=12 m=21
